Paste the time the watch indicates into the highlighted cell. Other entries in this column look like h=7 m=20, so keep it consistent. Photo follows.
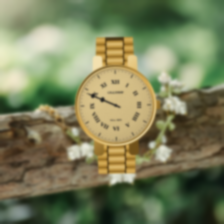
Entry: h=9 m=49
